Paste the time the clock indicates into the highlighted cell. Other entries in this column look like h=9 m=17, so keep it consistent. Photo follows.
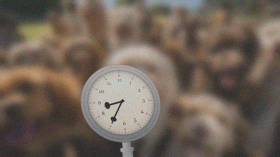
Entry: h=8 m=35
